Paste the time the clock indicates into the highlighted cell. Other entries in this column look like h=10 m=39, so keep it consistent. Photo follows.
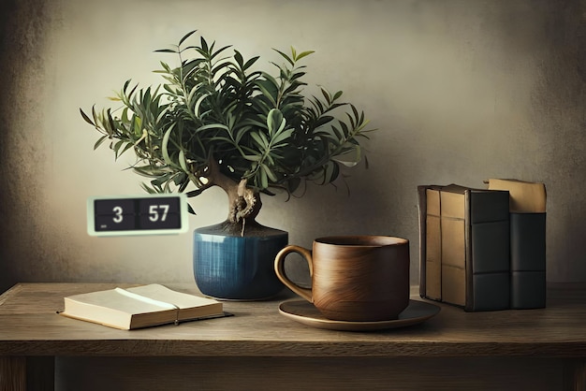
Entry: h=3 m=57
